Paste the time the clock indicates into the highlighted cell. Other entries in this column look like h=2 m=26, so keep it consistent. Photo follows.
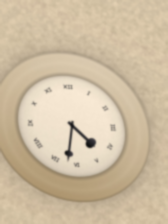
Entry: h=4 m=32
